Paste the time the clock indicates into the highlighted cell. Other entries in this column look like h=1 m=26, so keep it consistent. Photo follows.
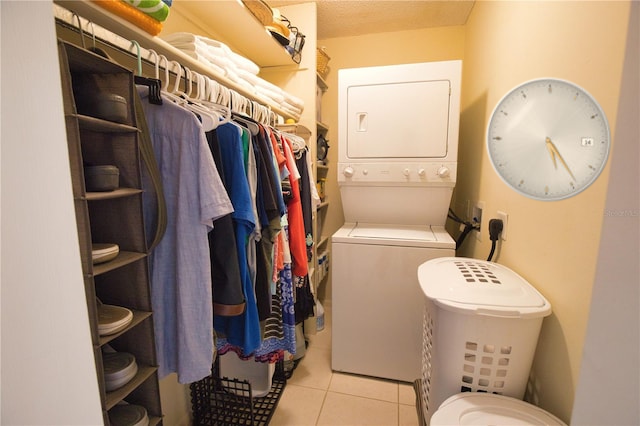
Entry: h=5 m=24
